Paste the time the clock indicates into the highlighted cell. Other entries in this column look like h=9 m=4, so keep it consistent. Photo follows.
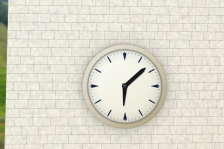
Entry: h=6 m=8
